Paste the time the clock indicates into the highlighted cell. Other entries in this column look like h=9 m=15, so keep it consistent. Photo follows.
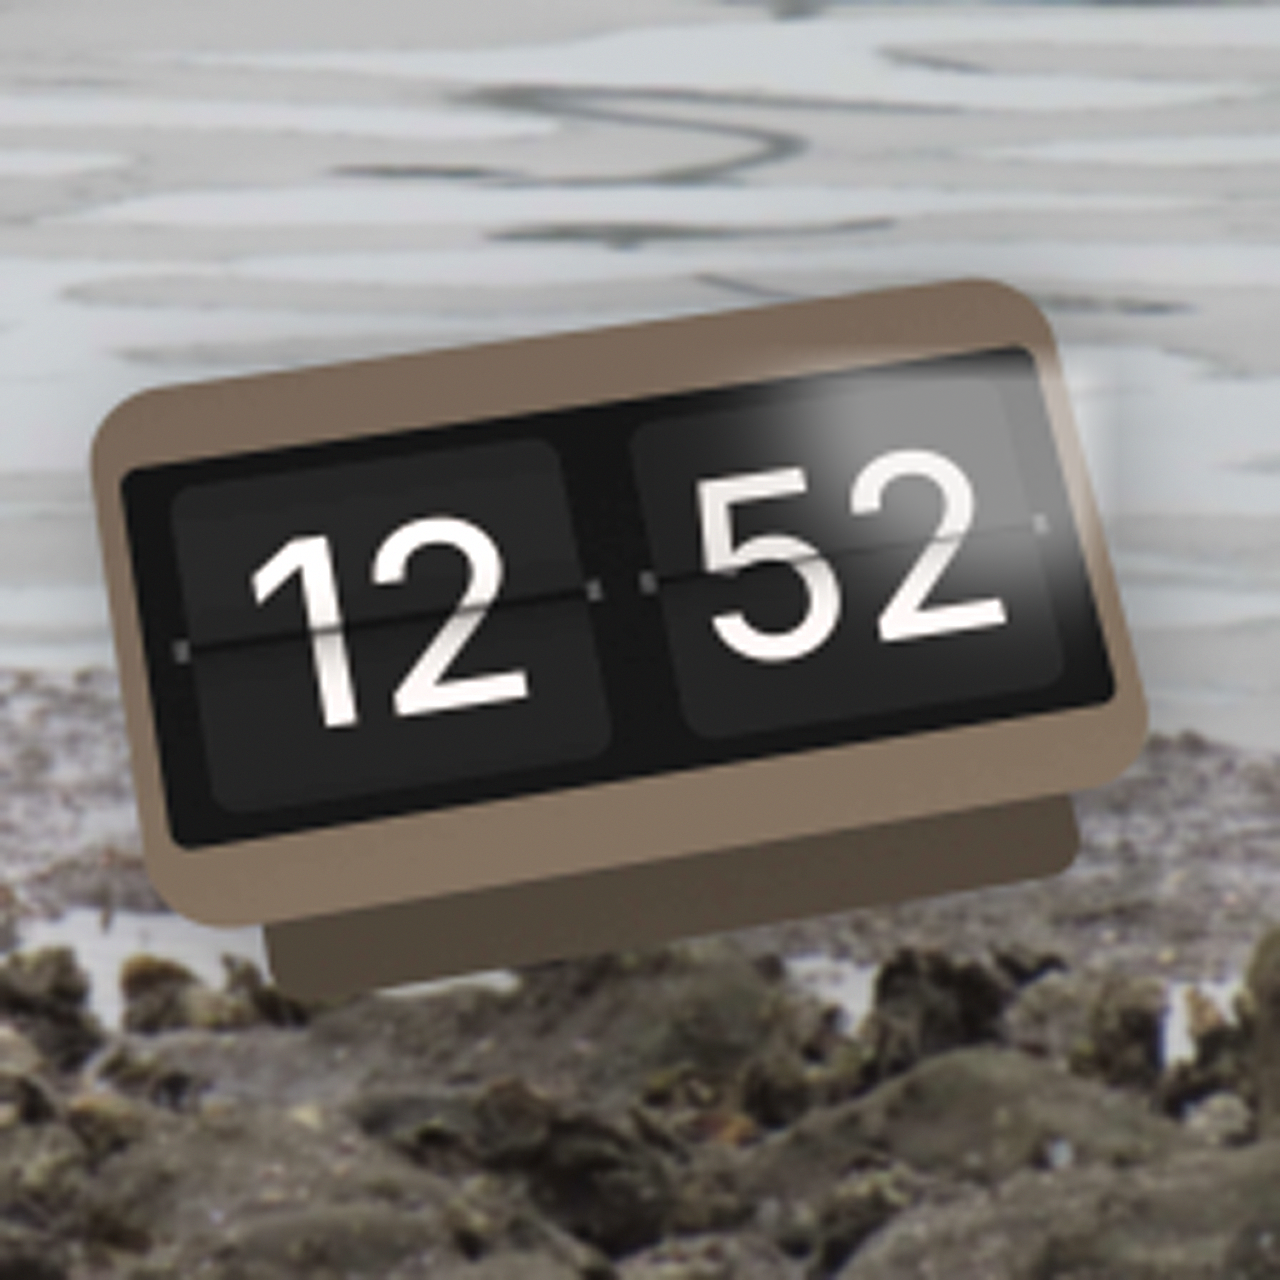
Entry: h=12 m=52
